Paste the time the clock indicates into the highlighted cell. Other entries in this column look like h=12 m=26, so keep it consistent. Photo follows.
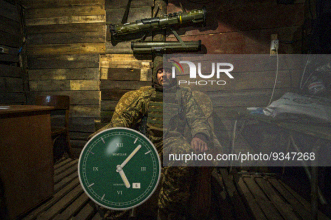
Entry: h=5 m=7
